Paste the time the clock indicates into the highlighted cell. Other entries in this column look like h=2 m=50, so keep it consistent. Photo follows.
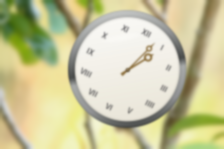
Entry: h=1 m=3
